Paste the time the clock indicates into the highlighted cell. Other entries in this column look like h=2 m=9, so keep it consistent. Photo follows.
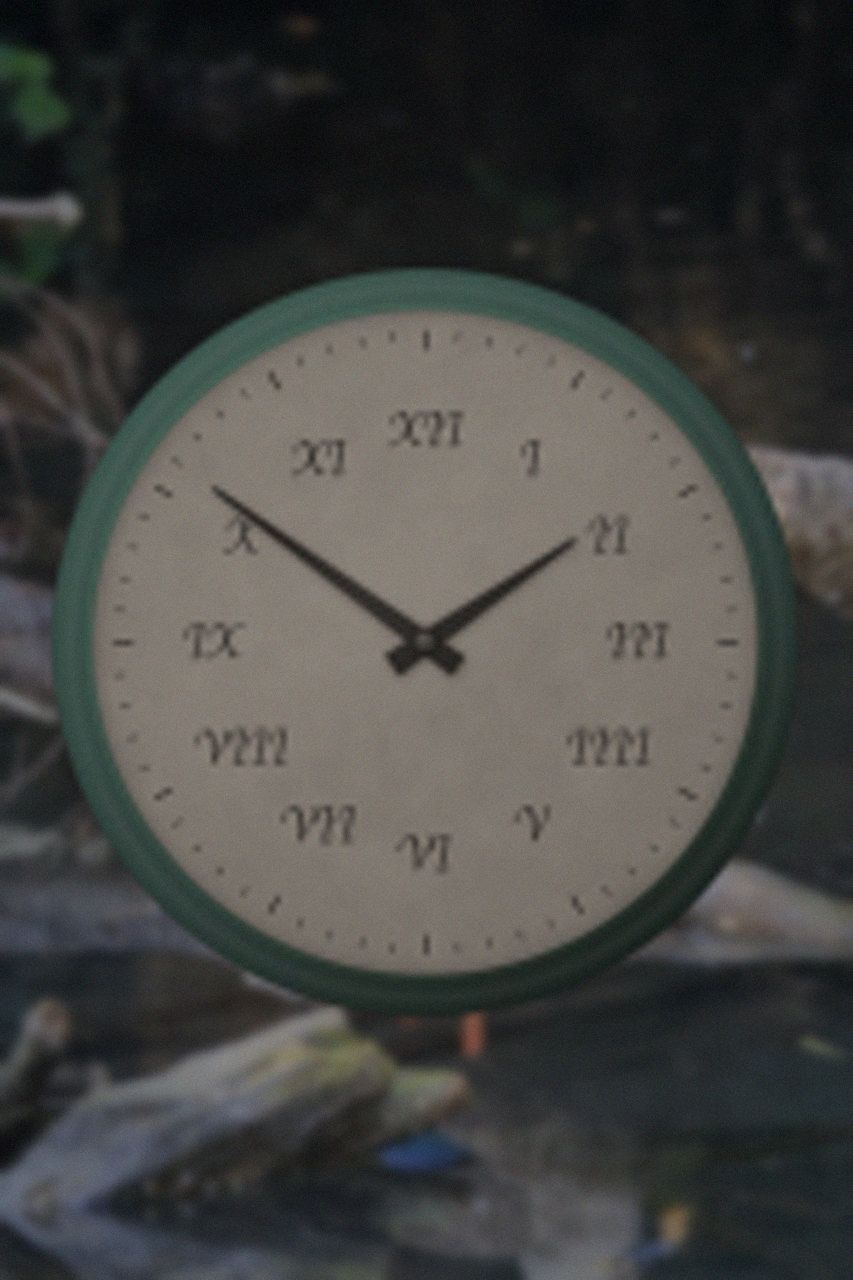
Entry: h=1 m=51
